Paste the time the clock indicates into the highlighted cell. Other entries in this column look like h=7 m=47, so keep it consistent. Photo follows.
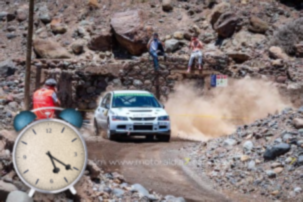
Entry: h=5 m=21
